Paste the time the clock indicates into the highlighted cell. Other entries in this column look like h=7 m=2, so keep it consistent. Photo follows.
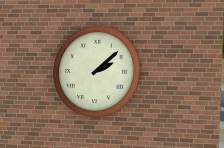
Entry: h=2 m=8
